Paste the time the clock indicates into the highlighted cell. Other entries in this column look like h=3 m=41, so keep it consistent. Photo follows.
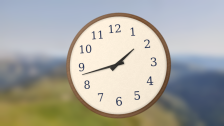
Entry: h=1 m=43
